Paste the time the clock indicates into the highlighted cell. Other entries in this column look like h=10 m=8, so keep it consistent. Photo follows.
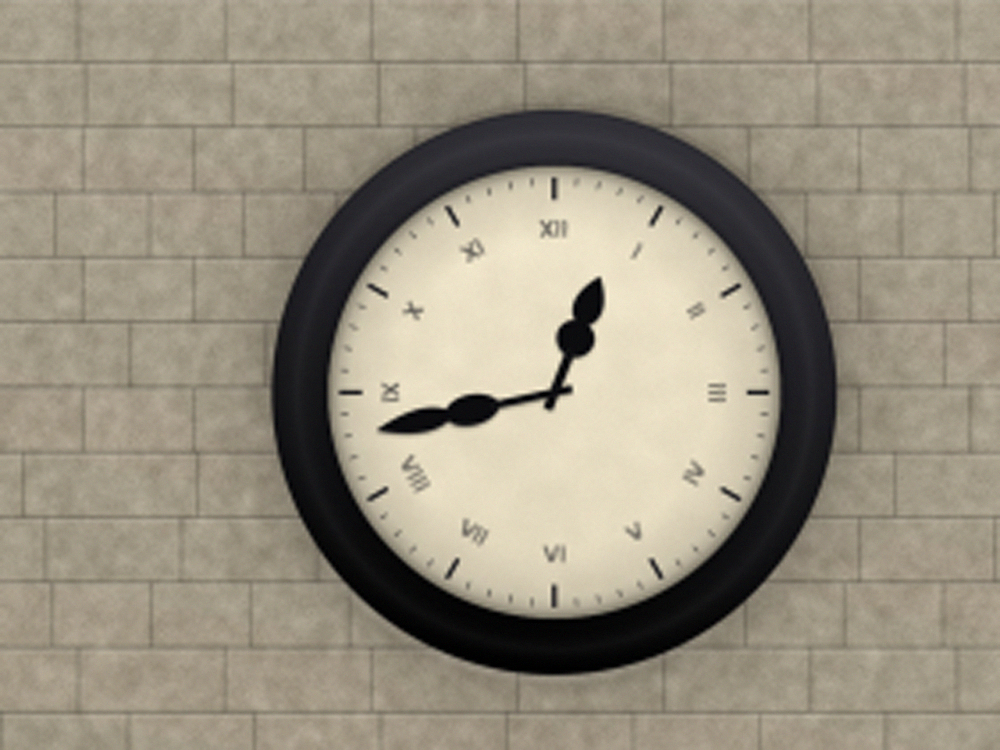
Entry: h=12 m=43
